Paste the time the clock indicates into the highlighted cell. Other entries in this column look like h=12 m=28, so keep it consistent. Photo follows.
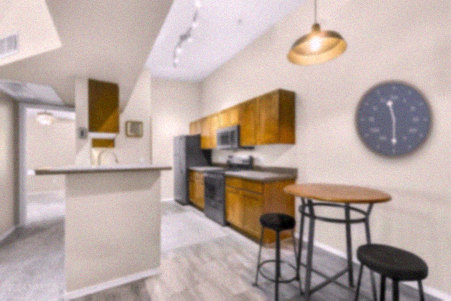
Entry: h=11 m=30
